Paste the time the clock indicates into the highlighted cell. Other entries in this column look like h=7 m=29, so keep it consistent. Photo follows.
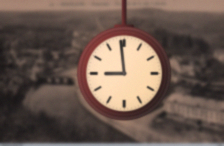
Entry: h=8 m=59
